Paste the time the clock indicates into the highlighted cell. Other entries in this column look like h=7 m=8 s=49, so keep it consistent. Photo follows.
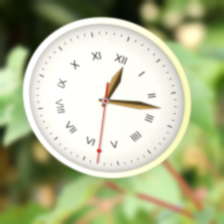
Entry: h=12 m=12 s=28
